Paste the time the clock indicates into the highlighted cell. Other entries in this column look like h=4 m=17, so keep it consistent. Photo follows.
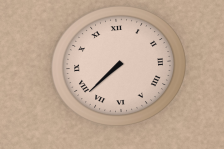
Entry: h=7 m=38
